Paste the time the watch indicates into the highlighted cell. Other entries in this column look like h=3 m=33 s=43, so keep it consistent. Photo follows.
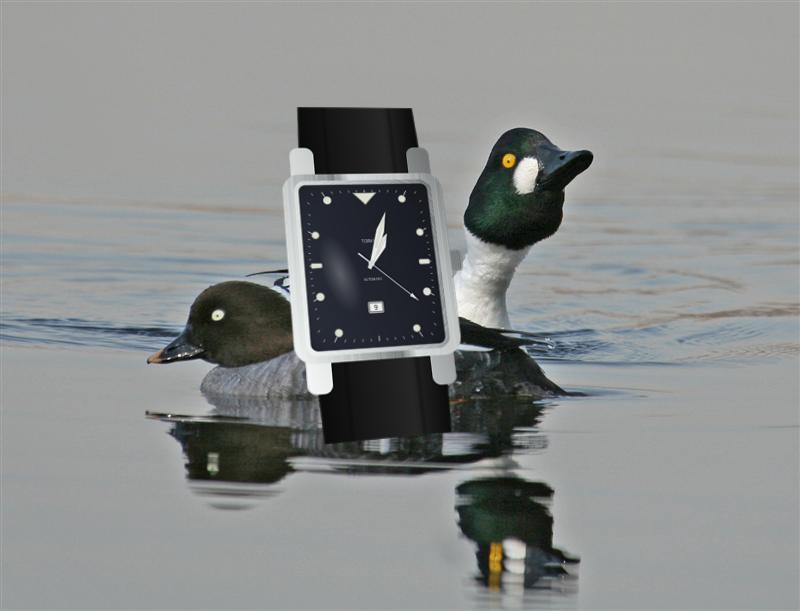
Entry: h=1 m=3 s=22
